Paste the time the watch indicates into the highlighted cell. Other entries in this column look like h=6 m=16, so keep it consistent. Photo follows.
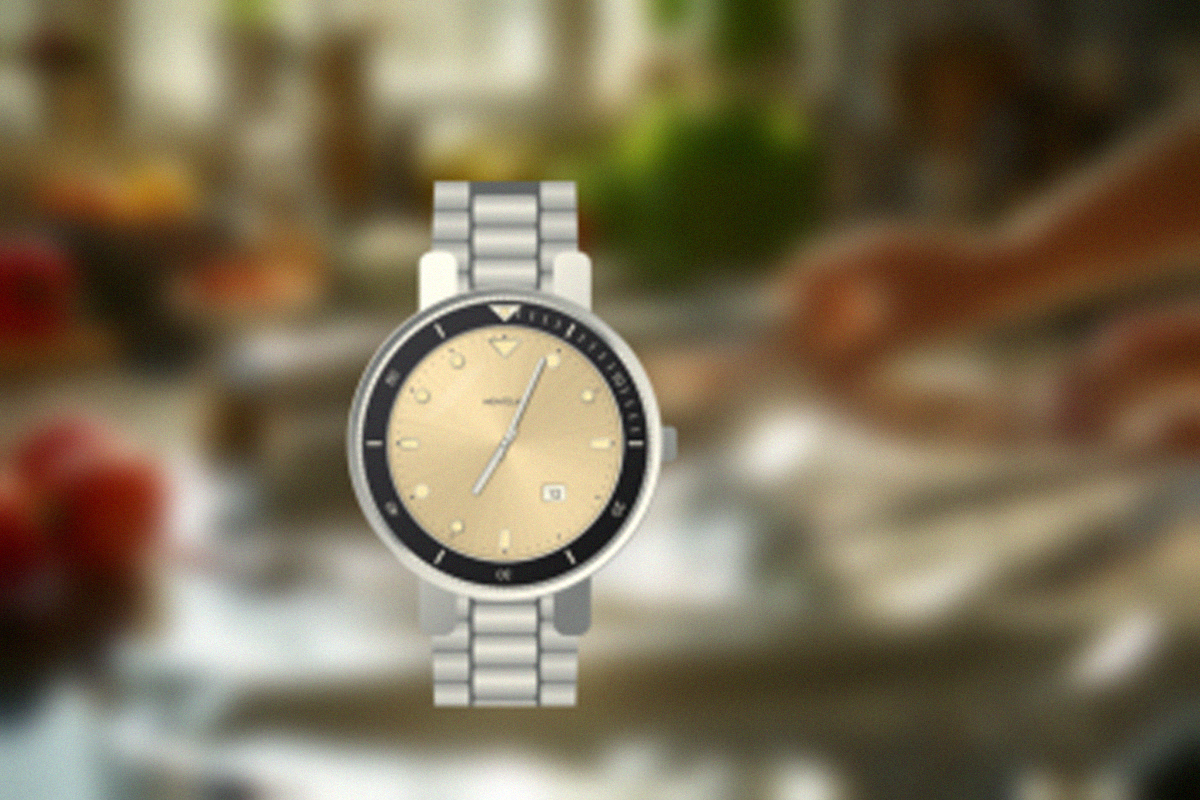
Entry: h=7 m=4
